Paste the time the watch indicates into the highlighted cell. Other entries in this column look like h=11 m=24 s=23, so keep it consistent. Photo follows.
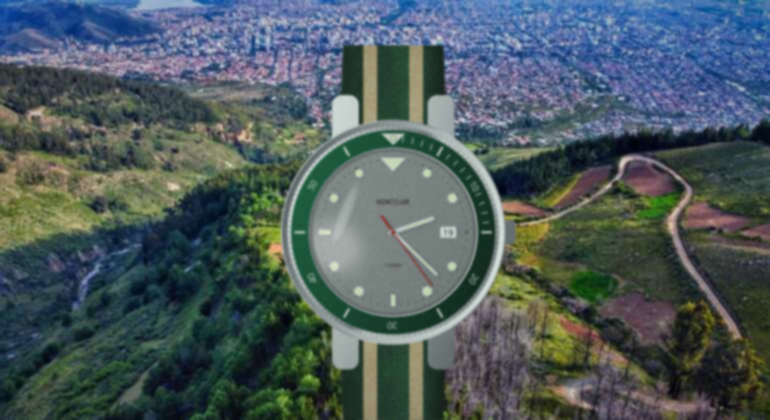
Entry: h=2 m=22 s=24
